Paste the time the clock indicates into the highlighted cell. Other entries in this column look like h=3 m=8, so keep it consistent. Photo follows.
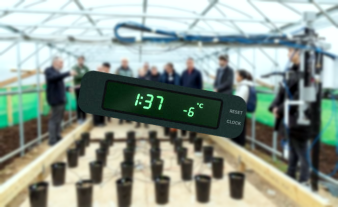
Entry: h=1 m=37
